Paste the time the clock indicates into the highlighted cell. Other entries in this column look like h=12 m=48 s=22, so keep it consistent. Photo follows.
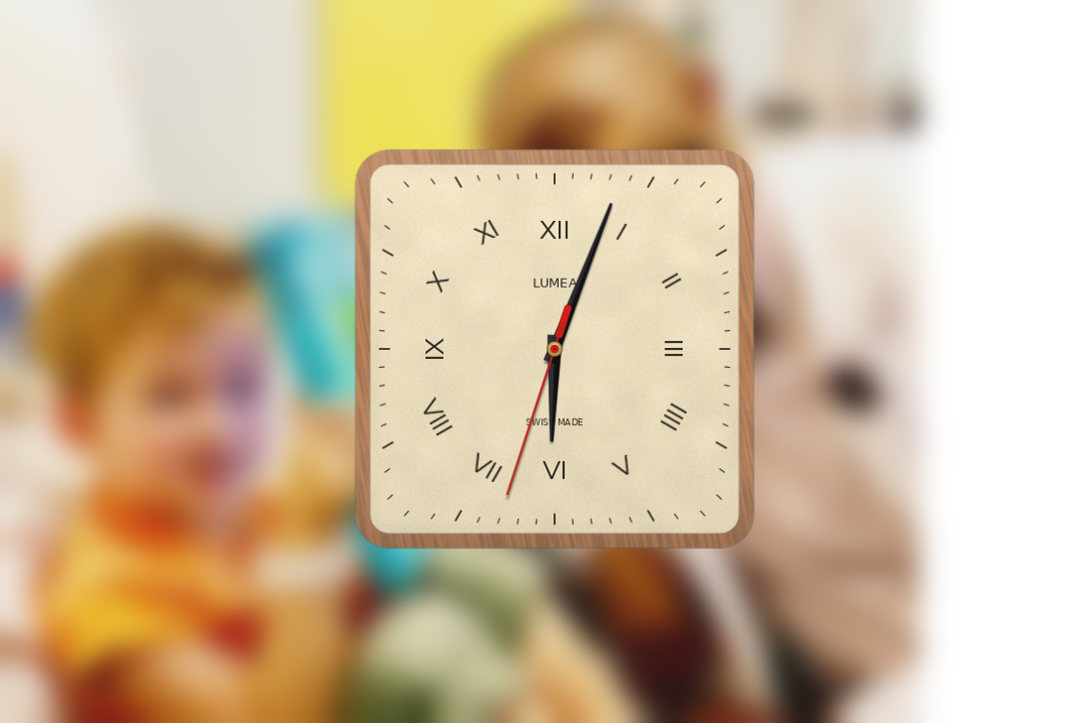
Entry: h=6 m=3 s=33
